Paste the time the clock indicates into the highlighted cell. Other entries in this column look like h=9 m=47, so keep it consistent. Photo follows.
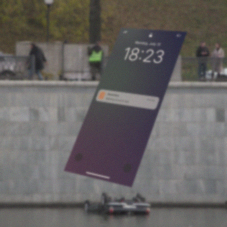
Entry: h=18 m=23
